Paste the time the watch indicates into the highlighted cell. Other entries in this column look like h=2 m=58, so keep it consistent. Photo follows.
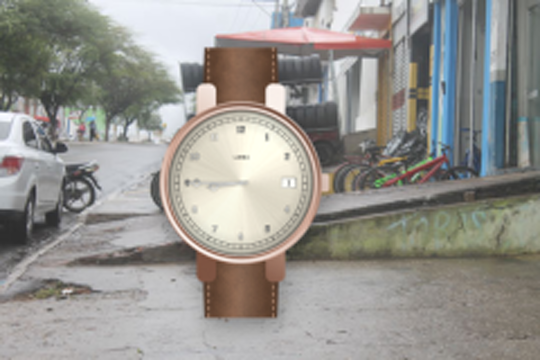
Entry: h=8 m=45
